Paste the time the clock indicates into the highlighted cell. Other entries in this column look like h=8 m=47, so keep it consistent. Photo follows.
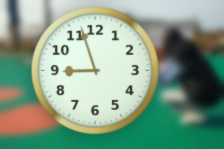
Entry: h=8 m=57
